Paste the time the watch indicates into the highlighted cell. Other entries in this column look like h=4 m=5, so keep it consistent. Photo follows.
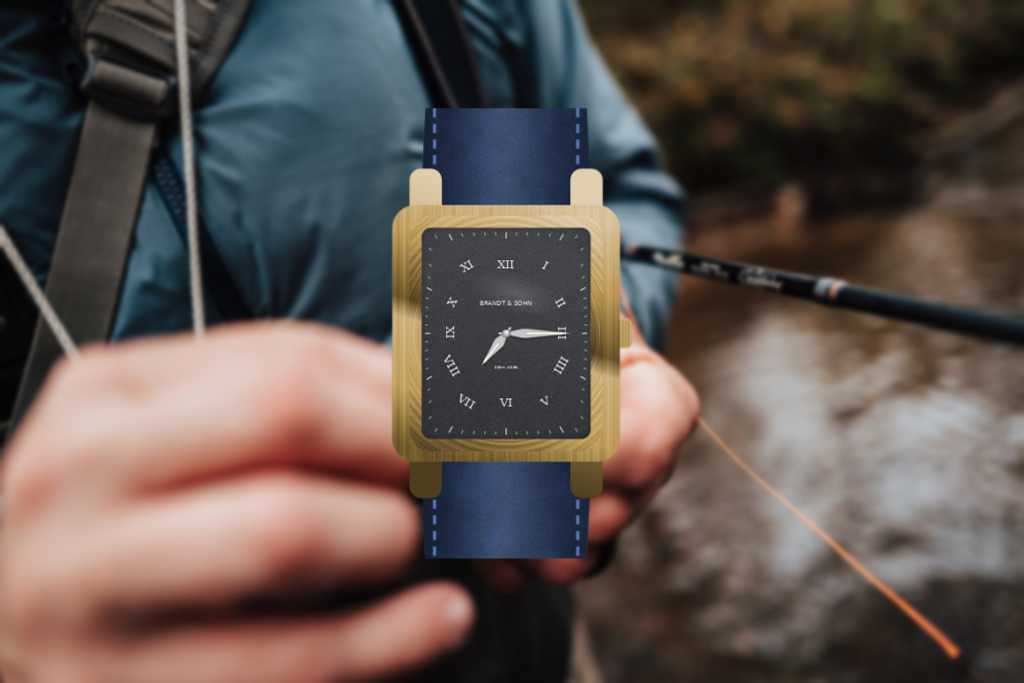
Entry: h=7 m=15
